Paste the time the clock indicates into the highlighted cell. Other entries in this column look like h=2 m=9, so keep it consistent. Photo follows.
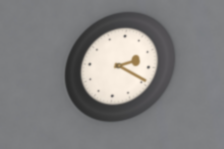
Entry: h=2 m=19
